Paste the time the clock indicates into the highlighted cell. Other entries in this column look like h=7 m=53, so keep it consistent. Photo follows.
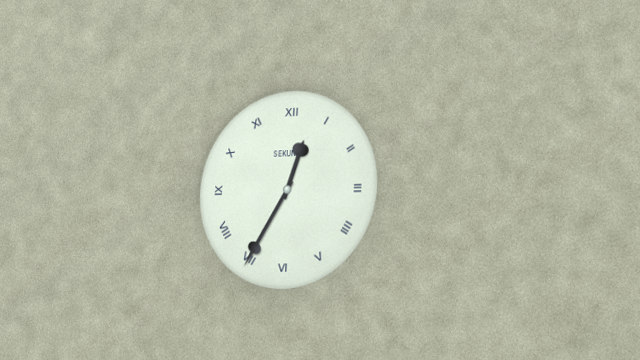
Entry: h=12 m=35
